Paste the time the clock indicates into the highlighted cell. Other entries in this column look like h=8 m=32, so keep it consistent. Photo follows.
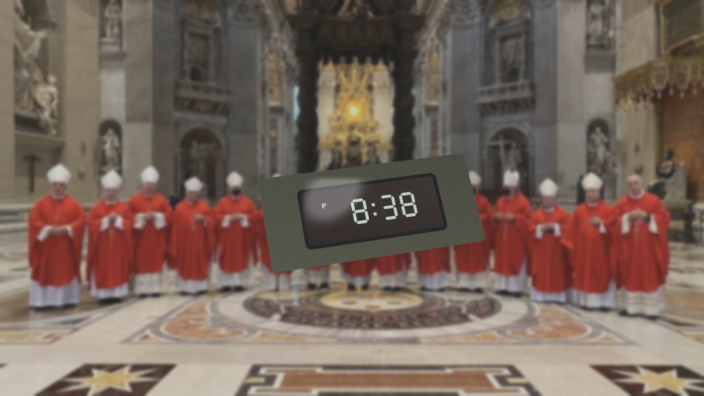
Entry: h=8 m=38
